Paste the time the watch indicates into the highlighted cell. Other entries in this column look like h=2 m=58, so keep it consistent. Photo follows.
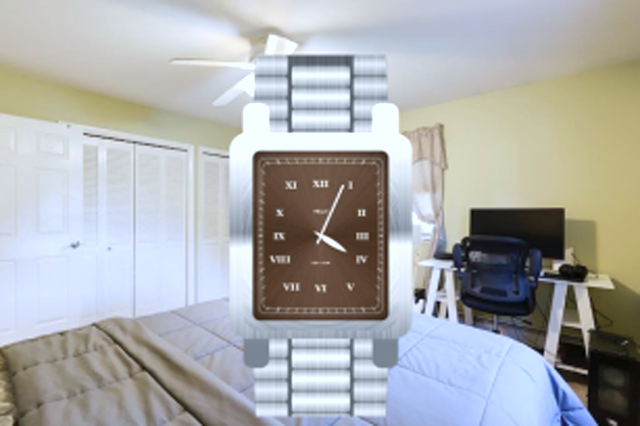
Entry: h=4 m=4
